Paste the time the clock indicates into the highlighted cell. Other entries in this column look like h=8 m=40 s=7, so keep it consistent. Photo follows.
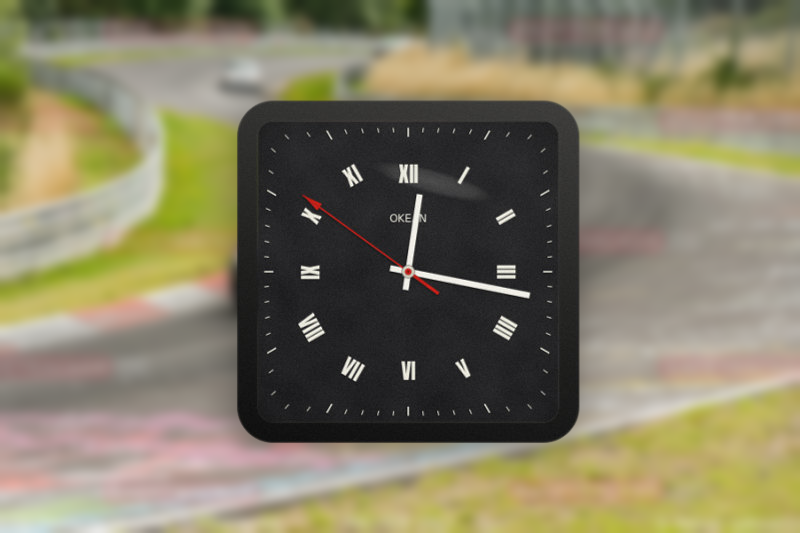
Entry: h=12 m=16 s=51
